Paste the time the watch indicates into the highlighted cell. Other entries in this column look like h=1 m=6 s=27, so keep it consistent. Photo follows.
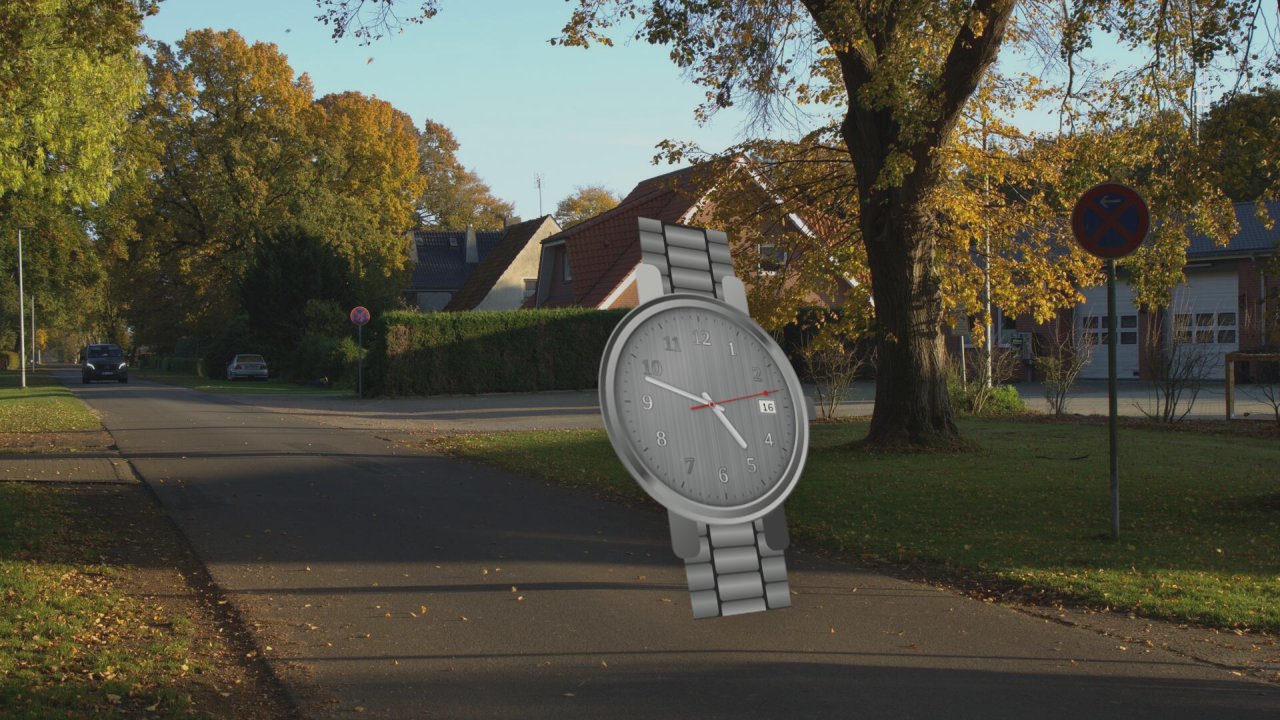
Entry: h=4 m=48 s=13
